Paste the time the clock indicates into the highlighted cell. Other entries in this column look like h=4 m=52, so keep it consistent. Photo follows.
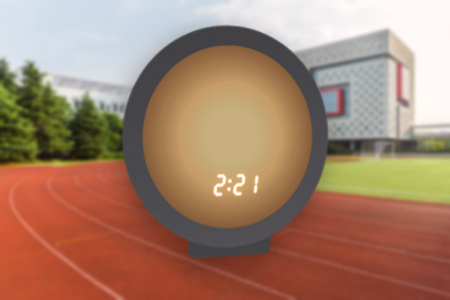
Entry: h=2 m=21
